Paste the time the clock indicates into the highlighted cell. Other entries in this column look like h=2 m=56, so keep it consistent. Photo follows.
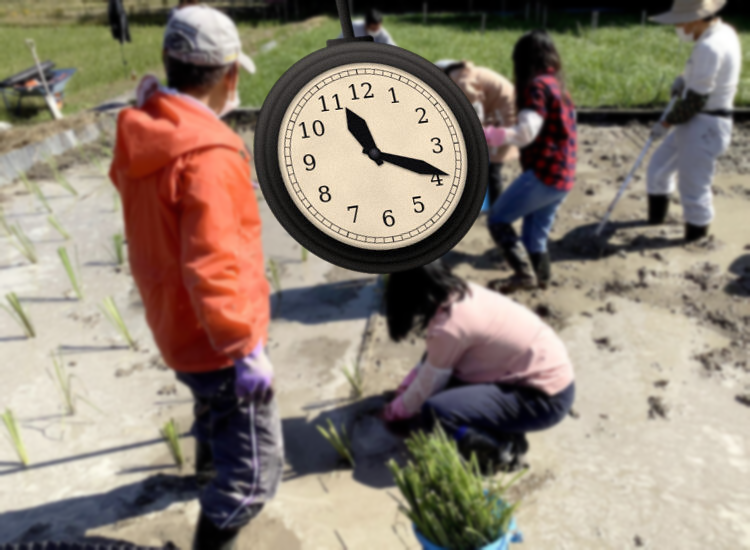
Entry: h=11 m=19
